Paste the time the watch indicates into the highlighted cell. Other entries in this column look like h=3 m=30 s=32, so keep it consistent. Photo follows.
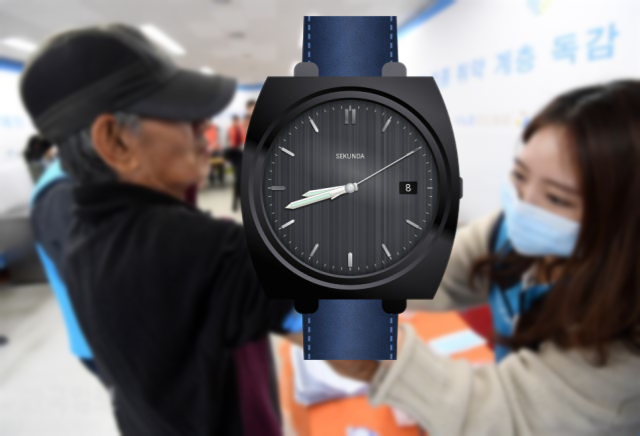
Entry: h=8 m=42 s=10
